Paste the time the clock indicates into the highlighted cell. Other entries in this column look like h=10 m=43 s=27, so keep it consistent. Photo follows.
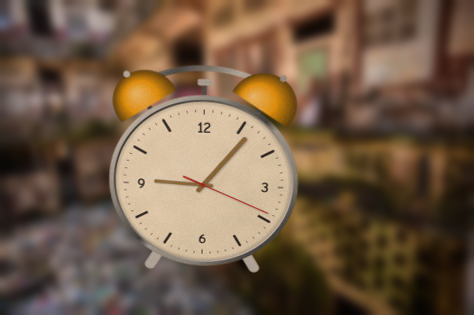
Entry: h=9 m=6 s=19
